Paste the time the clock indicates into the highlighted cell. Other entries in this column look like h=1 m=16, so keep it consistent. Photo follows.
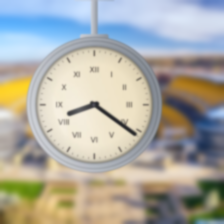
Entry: h=8 m=21
